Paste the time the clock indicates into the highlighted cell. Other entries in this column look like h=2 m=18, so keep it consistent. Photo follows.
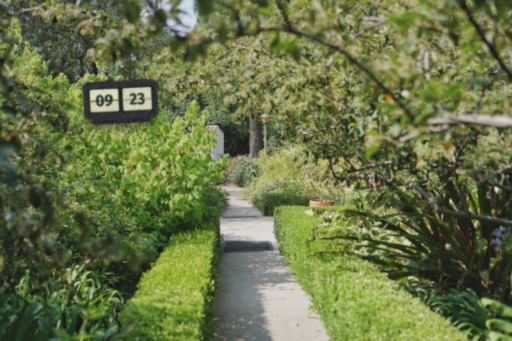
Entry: h=9 m=23
